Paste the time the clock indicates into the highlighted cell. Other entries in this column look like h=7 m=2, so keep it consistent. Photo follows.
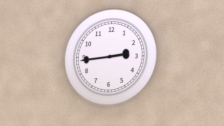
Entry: h=2 m=44
